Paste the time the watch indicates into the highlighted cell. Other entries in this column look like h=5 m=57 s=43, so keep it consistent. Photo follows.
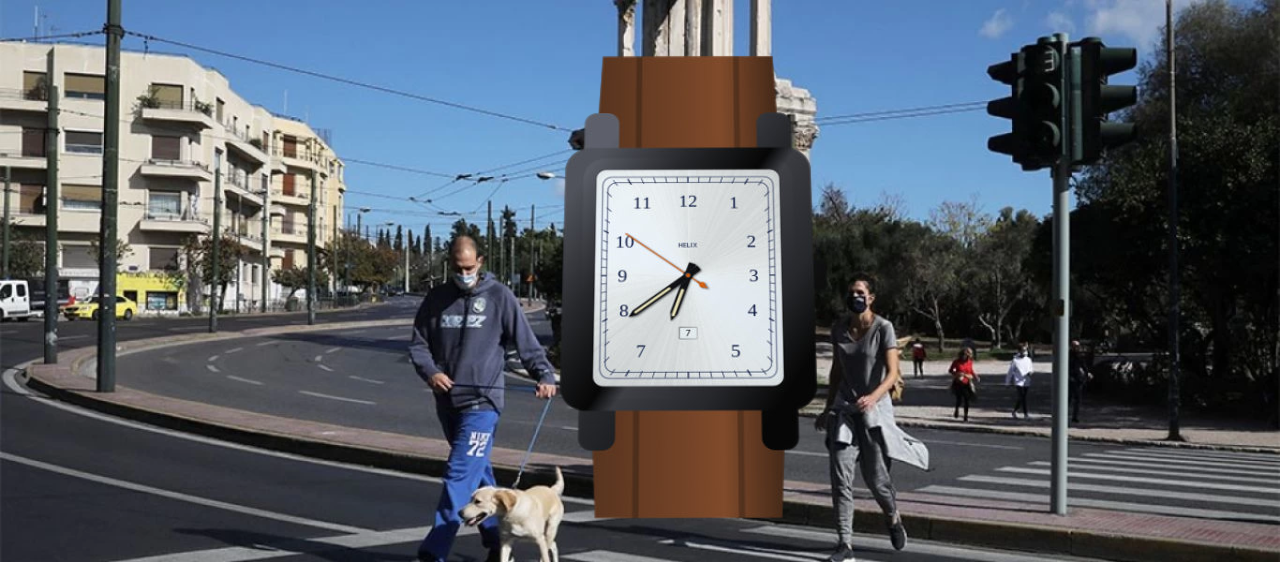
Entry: h=6 m=38 s=51
